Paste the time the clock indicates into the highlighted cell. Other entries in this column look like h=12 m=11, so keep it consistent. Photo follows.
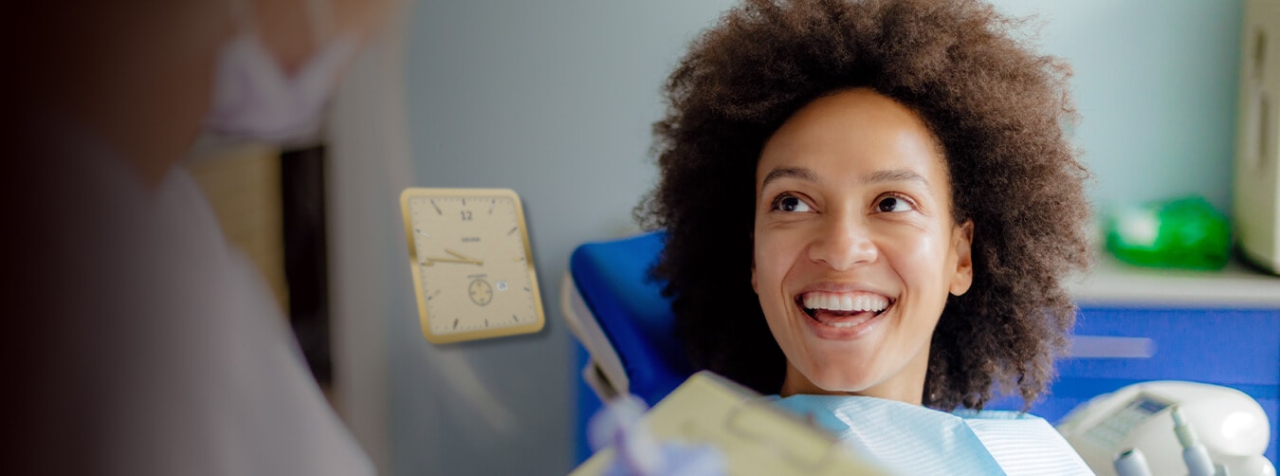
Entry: h=9 m=46
